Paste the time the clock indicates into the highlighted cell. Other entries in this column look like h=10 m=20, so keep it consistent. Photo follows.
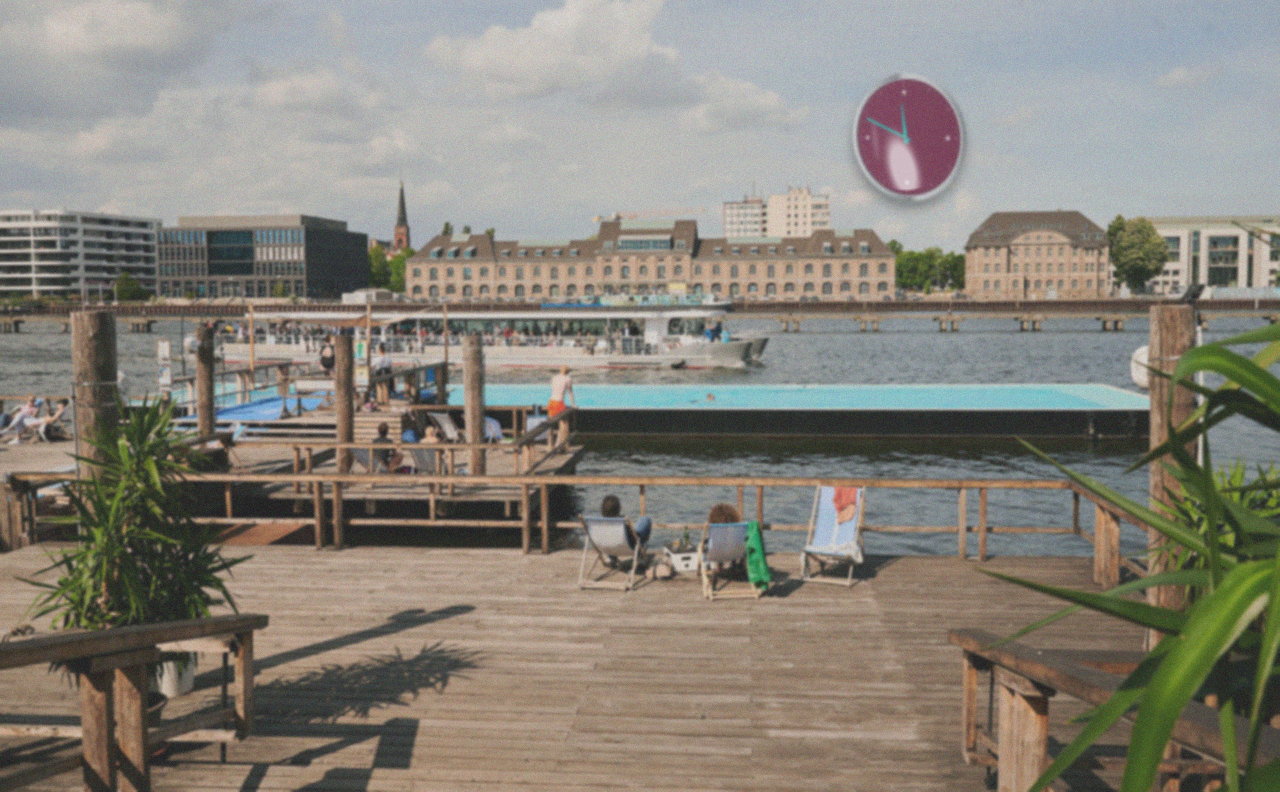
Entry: h=11 m=49
